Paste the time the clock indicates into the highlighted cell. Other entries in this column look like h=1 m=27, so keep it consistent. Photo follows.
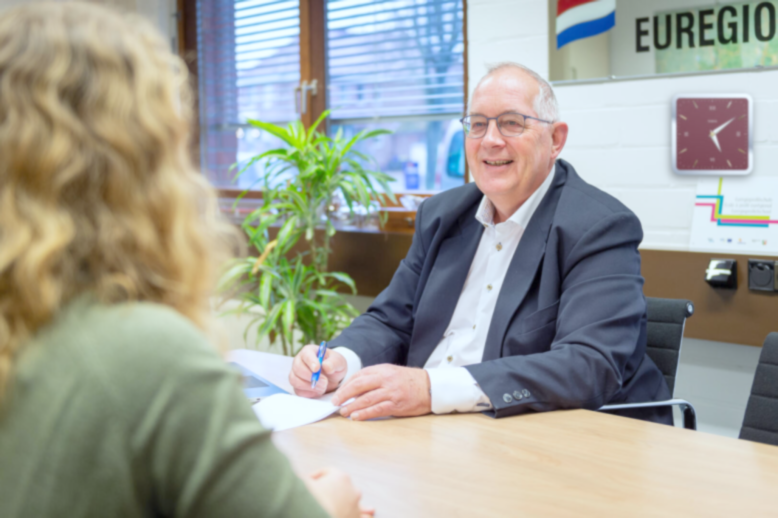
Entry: h=5 m=9
